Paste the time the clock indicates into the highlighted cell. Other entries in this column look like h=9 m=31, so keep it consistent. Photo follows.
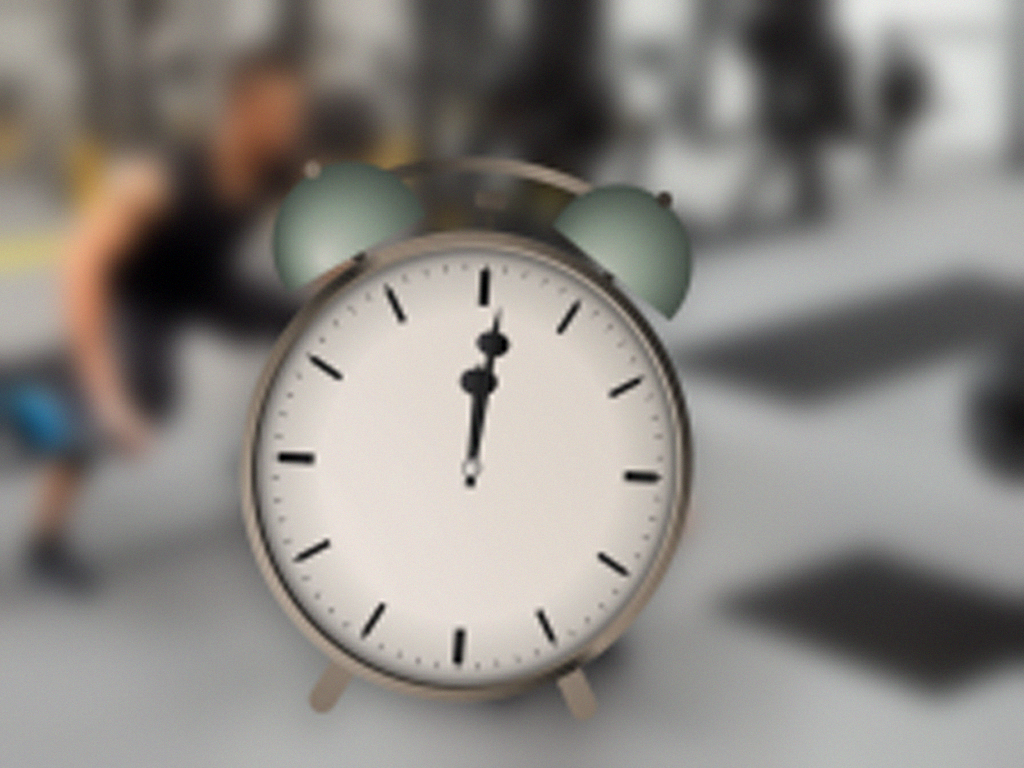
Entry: h=12 m=1
